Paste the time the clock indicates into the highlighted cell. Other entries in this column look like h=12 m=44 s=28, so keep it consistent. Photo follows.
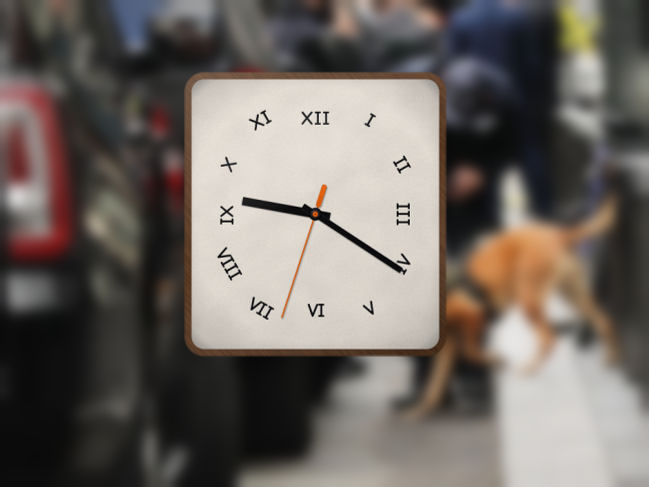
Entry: h=9 m=20 s=33
